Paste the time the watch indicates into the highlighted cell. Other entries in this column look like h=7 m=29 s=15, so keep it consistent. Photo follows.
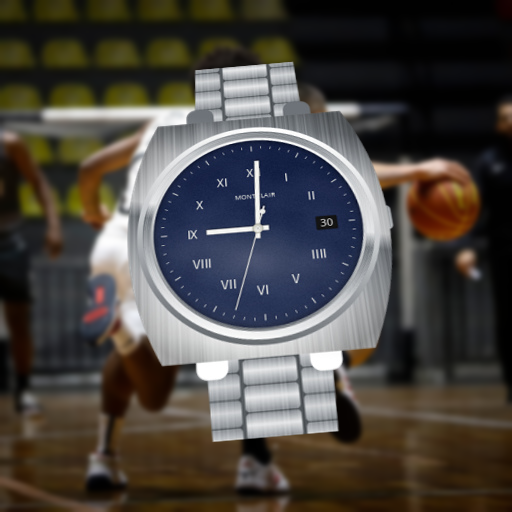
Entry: h=9 m=0 s=33
